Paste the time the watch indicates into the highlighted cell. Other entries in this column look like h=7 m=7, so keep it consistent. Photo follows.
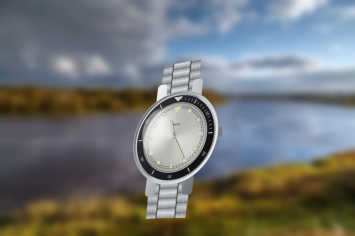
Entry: h=11 m=25
